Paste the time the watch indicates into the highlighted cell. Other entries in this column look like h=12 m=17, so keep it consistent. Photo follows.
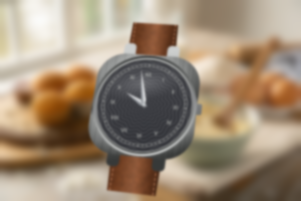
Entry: h=9 m=58
